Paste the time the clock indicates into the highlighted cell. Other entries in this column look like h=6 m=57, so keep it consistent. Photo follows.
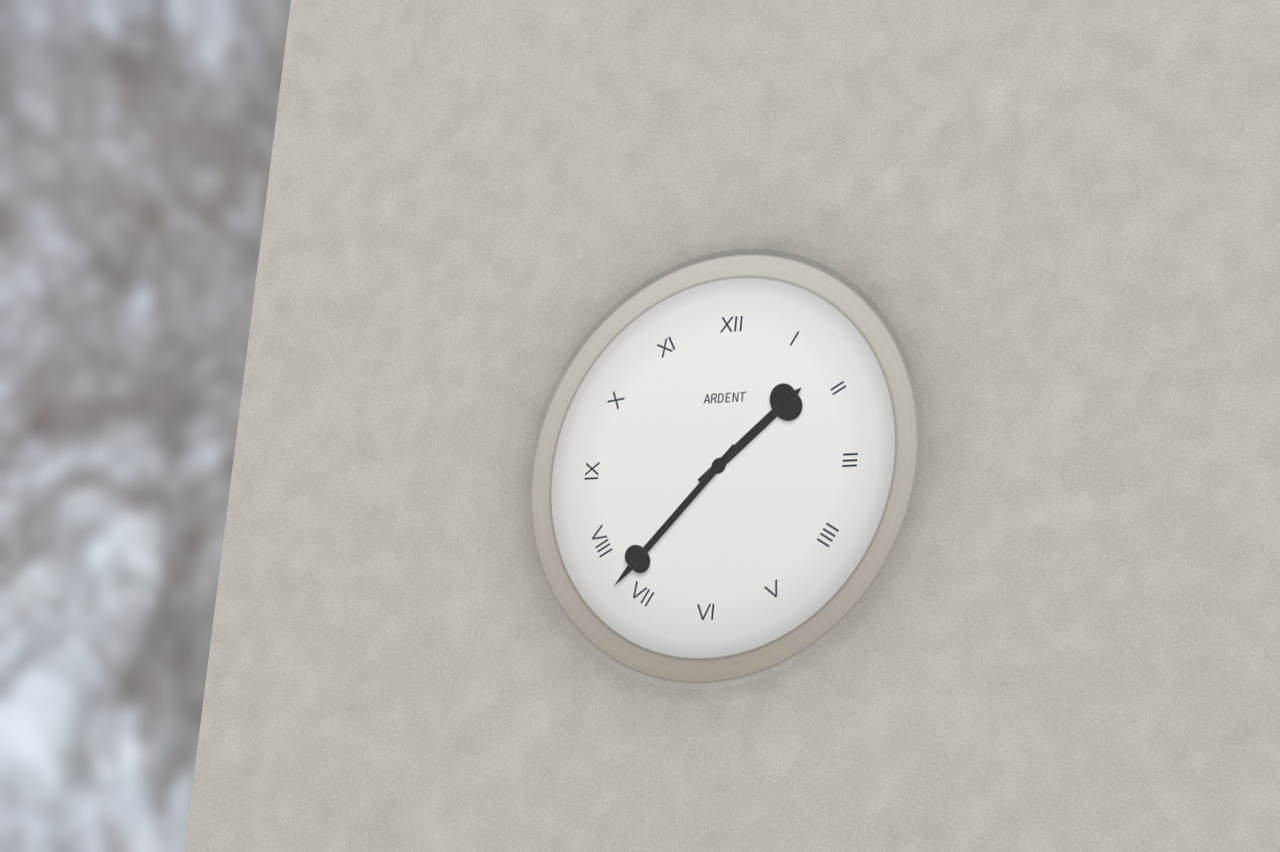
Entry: h=1 m=37
